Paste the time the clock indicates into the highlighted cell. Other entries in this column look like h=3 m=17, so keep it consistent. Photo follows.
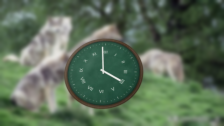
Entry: h=3 m=59
